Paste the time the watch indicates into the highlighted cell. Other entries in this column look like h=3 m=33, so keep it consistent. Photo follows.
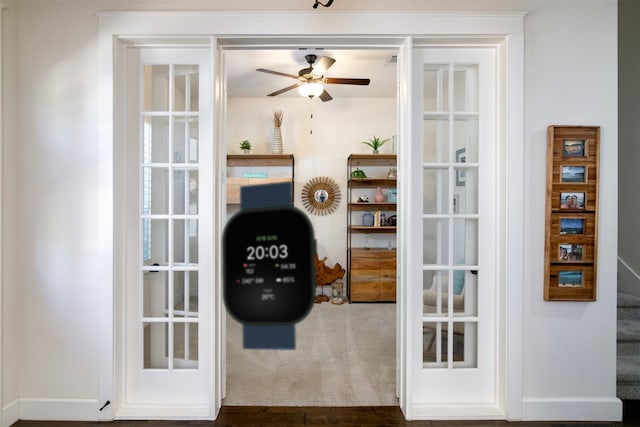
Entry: h=20 m=3
